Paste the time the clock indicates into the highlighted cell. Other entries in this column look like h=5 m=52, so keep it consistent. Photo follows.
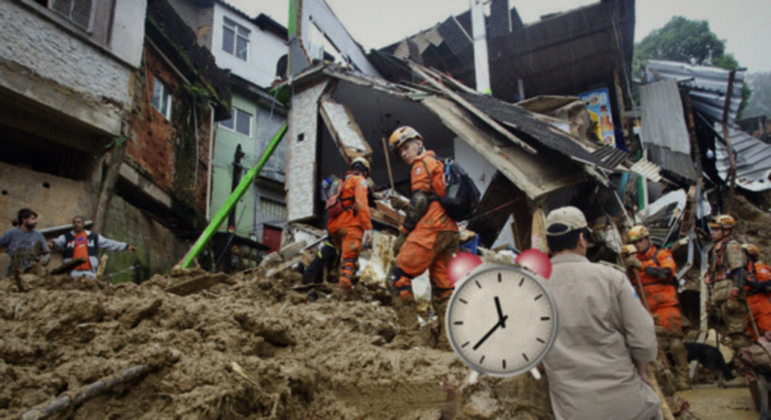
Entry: h=11 m=38
